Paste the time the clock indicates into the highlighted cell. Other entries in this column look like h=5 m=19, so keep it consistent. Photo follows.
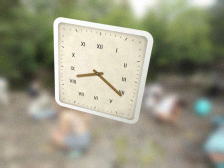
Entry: h=8 m=21
